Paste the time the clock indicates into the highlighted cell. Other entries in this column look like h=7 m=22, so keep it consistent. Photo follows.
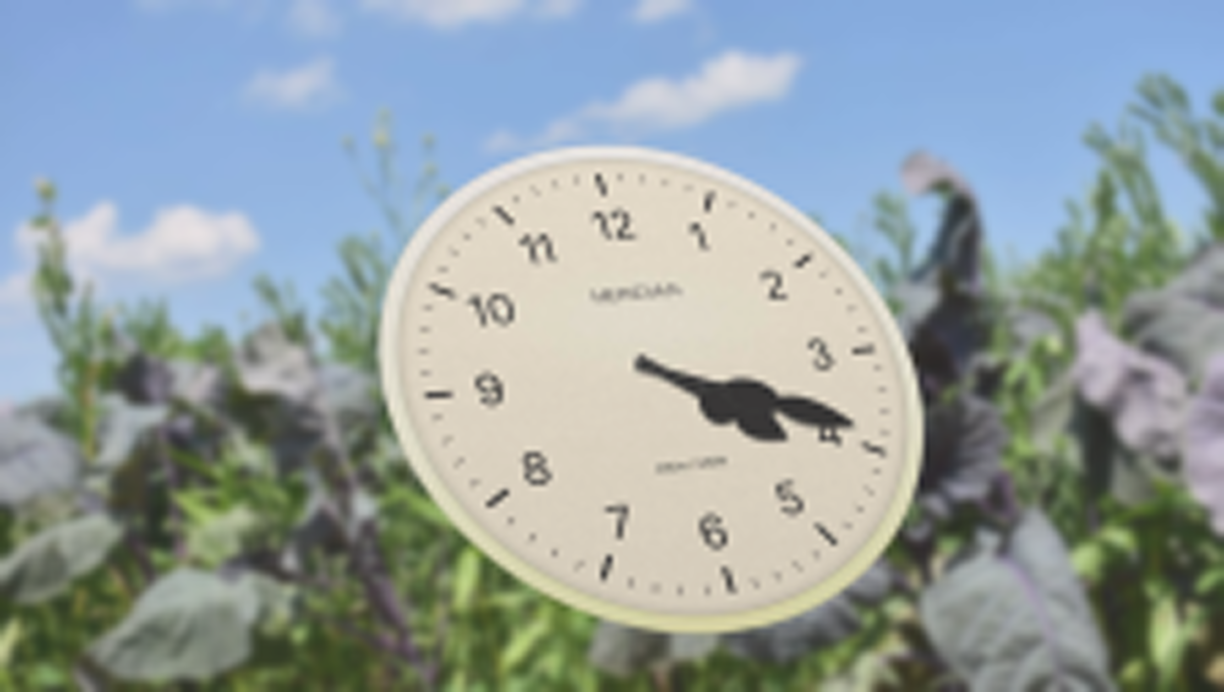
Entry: h=4 m=19
